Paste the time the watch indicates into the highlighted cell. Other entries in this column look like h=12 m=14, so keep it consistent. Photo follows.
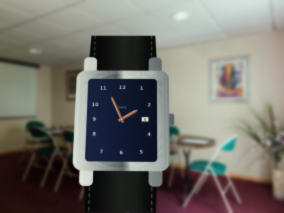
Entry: h=1 m=56
